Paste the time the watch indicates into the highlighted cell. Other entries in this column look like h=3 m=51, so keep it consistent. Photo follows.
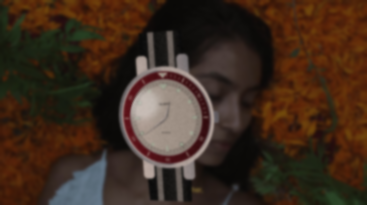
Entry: h=12 m=39
